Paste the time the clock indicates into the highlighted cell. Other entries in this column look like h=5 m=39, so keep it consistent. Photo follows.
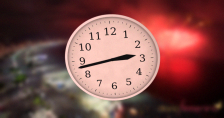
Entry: h=2 m=43
